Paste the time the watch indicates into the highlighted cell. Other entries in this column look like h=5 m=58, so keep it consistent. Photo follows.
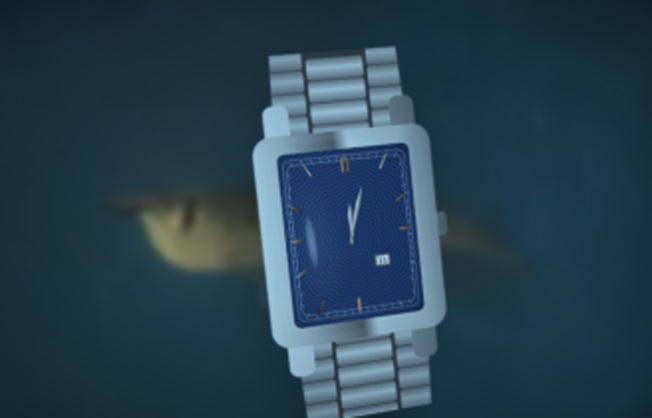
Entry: h=12 m=3
